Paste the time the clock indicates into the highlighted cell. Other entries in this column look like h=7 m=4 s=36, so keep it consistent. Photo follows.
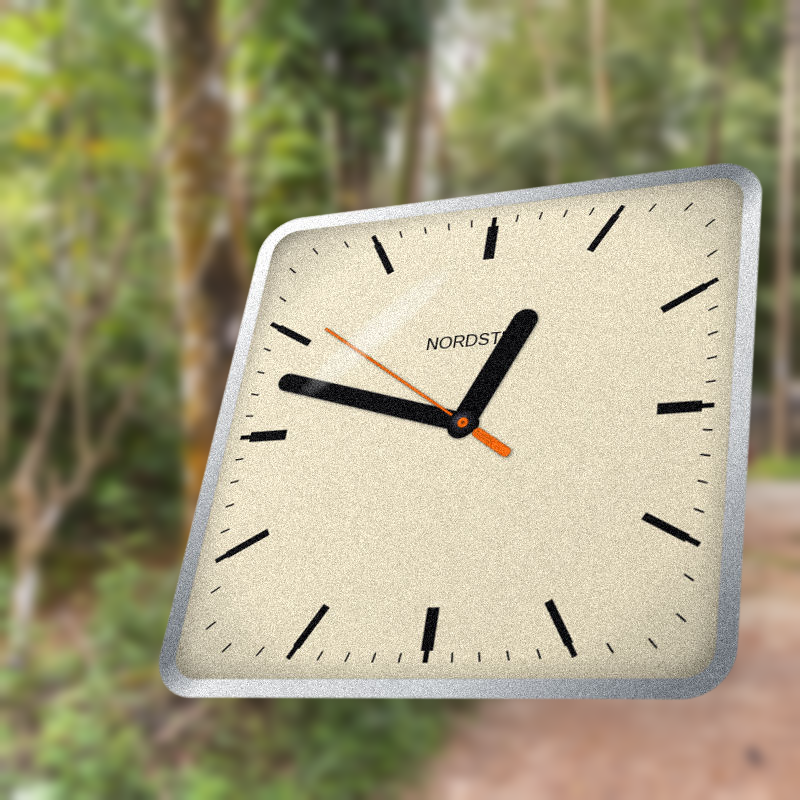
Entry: h=12 m=47 s=51
